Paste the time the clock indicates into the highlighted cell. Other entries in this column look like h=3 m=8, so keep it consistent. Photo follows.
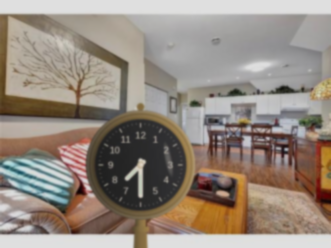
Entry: h=7 m=30
